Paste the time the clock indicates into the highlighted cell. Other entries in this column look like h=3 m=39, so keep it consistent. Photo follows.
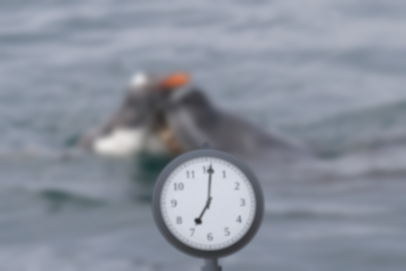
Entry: h=7 m=1
